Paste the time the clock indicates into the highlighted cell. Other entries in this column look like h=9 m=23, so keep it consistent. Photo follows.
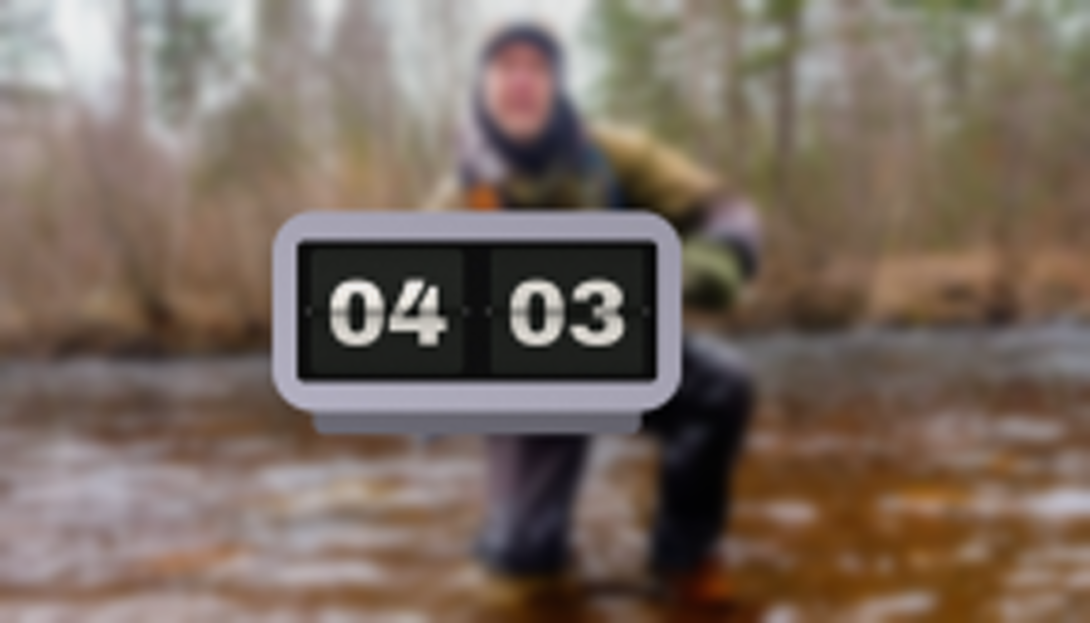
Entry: h=4 m=3
